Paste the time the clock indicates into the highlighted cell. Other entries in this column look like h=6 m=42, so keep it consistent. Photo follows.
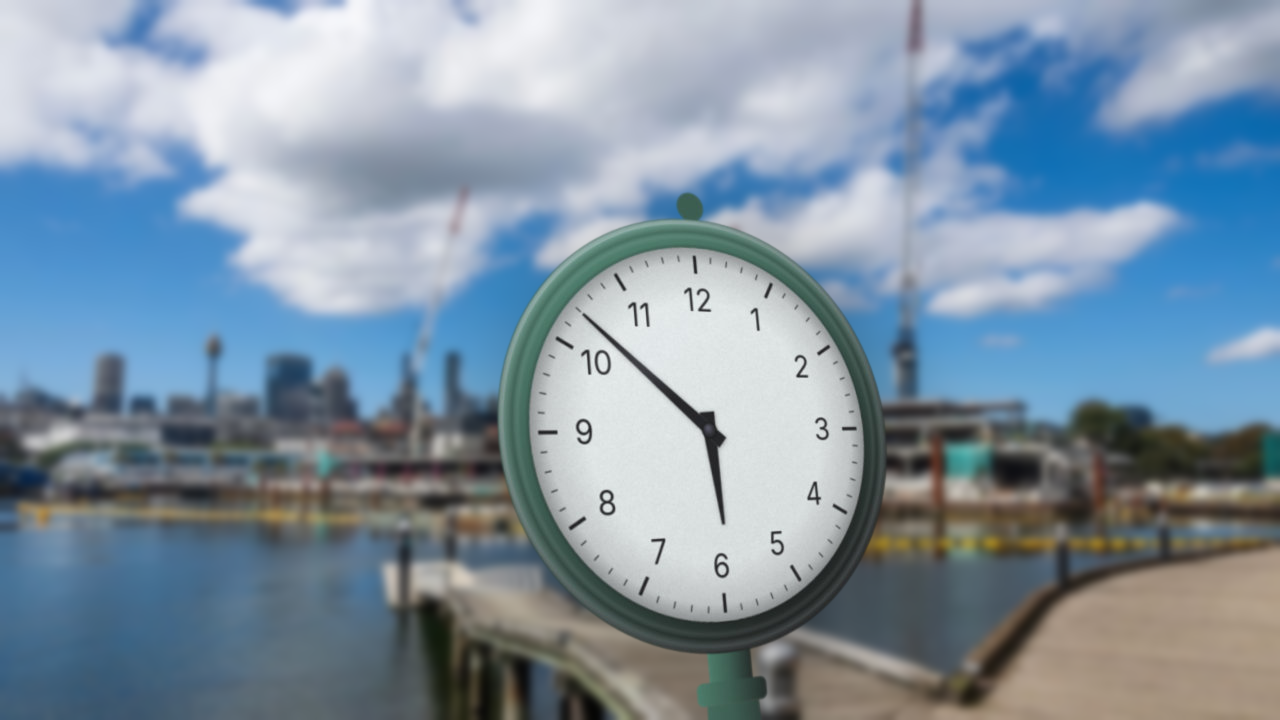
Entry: h=5 m=52
